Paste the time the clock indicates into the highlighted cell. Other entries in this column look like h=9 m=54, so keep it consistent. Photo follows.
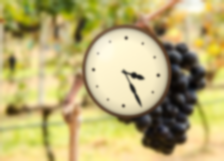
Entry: h=3 m=25
